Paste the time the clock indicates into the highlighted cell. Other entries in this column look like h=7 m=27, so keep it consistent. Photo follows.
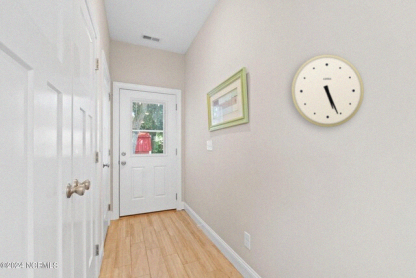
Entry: h=5 m=26
